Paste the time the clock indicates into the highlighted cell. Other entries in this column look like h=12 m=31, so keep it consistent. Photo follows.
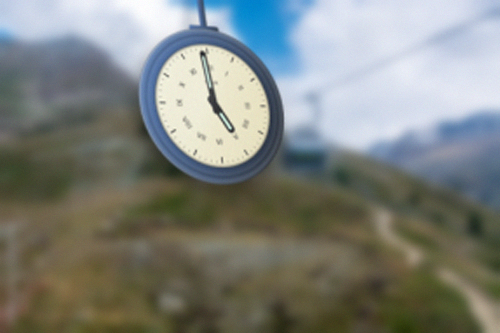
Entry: h=4 m=59
